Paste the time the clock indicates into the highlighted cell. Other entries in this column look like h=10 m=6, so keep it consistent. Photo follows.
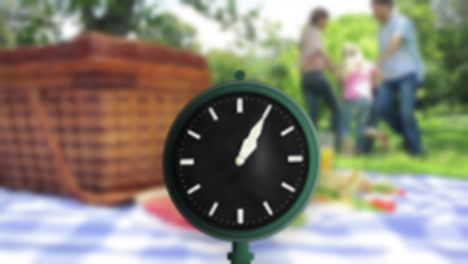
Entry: h=1 m=5
